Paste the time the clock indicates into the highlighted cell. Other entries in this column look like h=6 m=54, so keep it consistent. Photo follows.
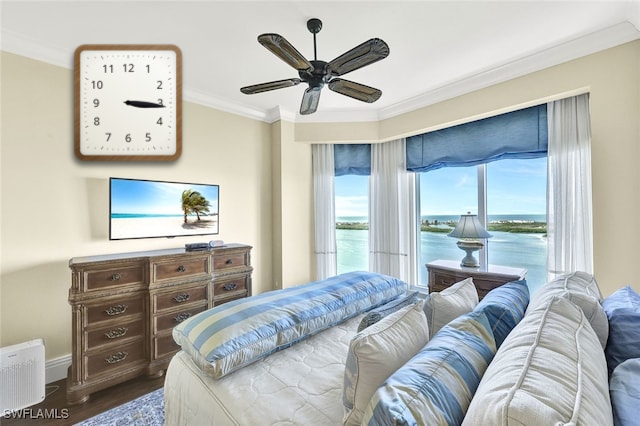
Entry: h=3 m=16
